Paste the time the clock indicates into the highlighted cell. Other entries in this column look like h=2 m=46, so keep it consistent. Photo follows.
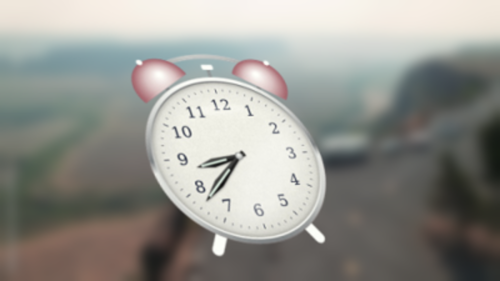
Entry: h=8 m=38
